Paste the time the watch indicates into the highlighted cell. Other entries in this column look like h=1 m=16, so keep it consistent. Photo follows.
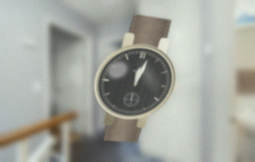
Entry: h=12 m=2
